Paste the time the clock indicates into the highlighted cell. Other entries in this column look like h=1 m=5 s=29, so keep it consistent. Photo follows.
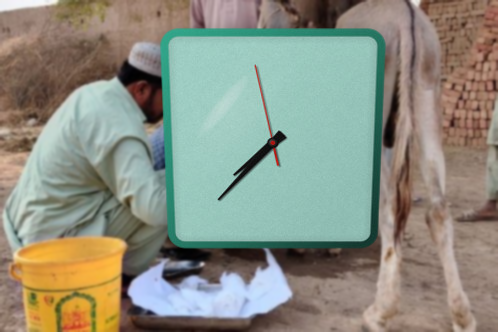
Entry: h=7 m=36 s=58
